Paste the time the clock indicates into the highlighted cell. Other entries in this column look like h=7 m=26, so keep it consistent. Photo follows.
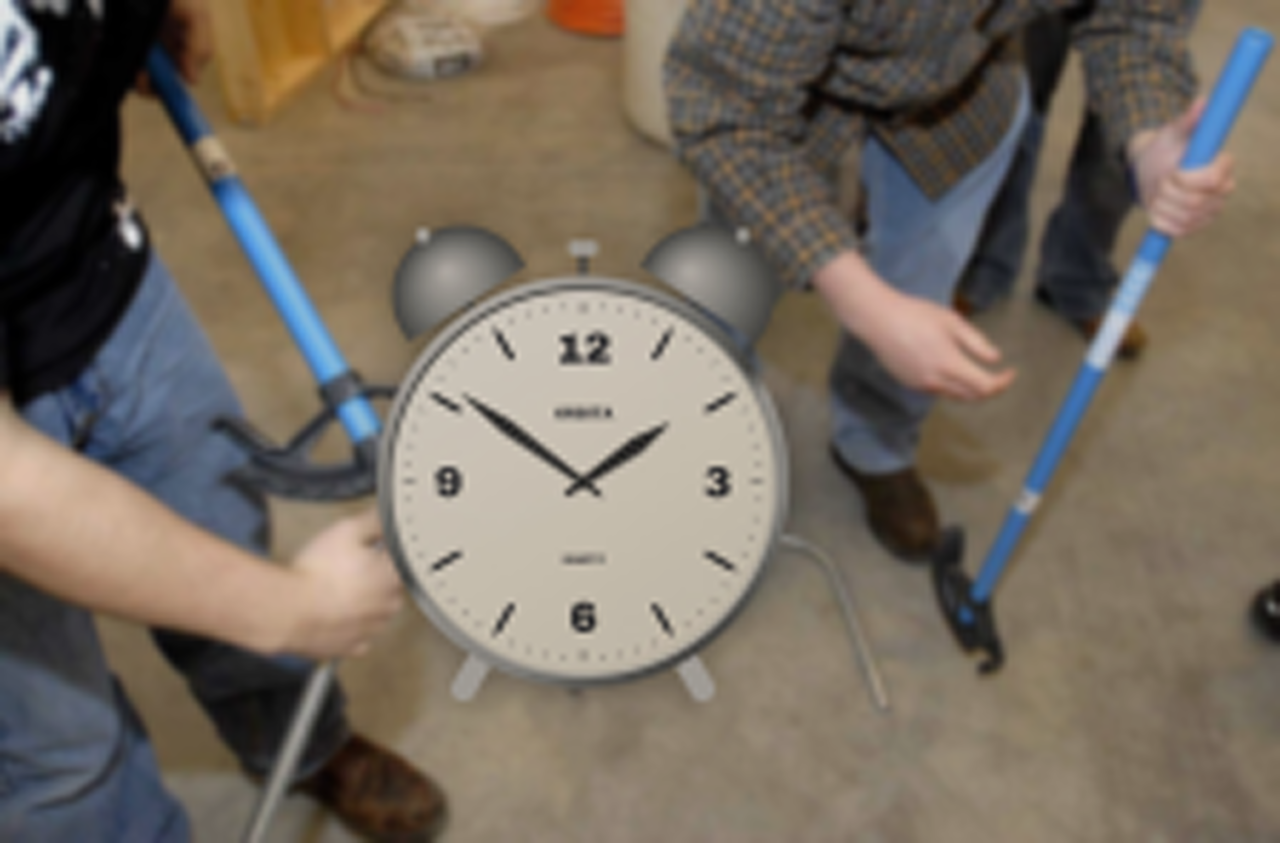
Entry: h=1 m=51
